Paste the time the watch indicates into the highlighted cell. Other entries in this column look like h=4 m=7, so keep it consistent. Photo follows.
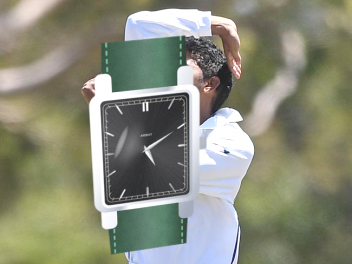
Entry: h=5 m=10
